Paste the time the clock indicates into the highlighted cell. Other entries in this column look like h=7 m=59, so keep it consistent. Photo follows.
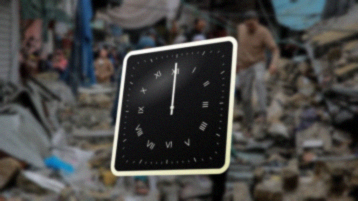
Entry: h=12 m=0
